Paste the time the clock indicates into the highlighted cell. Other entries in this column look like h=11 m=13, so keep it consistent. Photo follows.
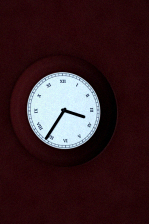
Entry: h=3 m=36
